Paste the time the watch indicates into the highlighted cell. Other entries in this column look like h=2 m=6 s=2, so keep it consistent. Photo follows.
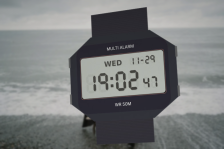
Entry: h=19 m=2 s=47
